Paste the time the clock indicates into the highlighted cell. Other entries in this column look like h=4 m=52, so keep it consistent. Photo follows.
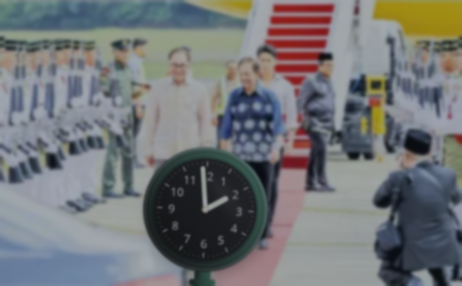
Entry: h=1 m=59
